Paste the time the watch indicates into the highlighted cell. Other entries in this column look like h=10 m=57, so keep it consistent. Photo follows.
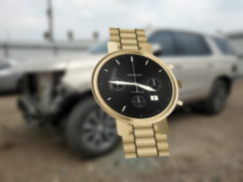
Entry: h=3 m=46
